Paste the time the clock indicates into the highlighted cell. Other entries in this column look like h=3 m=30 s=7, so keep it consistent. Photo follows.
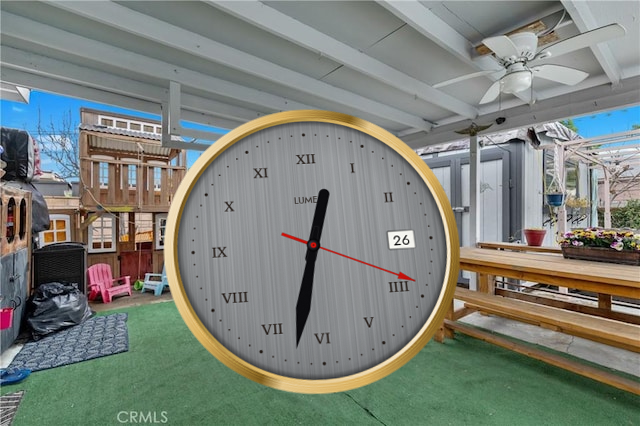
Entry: h=12 m=32 s=19
